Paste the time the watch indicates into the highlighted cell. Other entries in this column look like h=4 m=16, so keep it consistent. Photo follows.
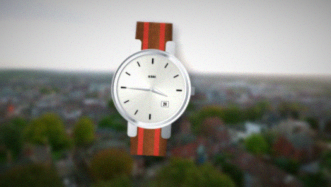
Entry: h=3 m=45
